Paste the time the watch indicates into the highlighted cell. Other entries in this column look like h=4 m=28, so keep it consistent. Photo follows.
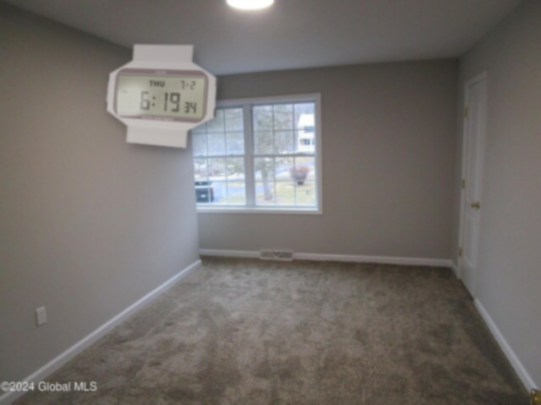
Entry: h=6 m=19
